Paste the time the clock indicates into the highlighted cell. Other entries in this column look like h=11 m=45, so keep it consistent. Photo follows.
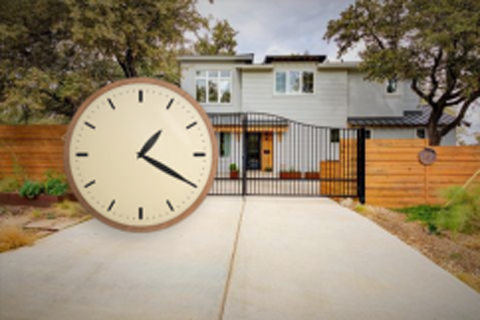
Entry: h=1 m=20
